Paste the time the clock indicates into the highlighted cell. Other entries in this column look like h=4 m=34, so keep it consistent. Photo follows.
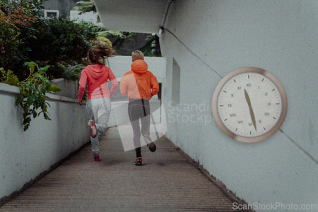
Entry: h=11 m=28
